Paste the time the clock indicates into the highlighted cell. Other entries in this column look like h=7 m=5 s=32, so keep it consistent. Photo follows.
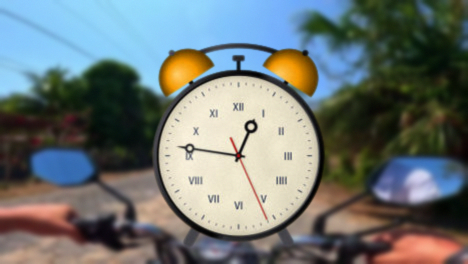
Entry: h=12 m=46 s=26
